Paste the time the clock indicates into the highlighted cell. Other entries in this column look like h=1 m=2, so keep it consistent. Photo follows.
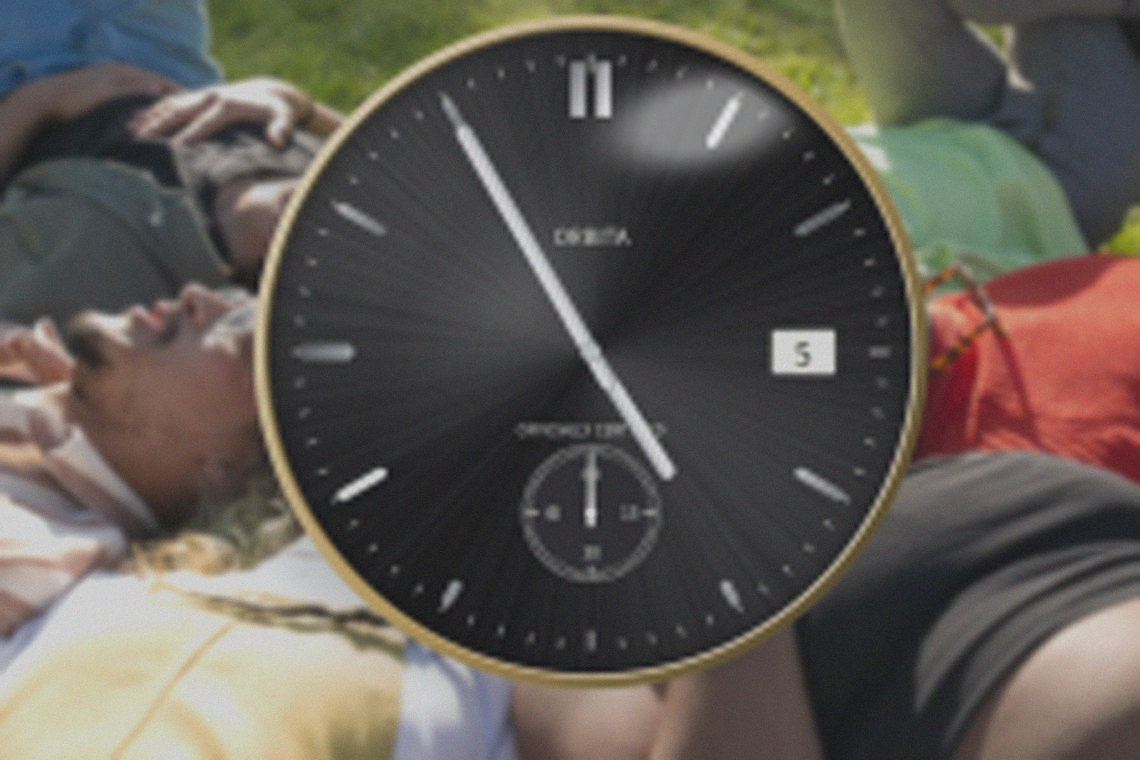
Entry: h=4 m=55
